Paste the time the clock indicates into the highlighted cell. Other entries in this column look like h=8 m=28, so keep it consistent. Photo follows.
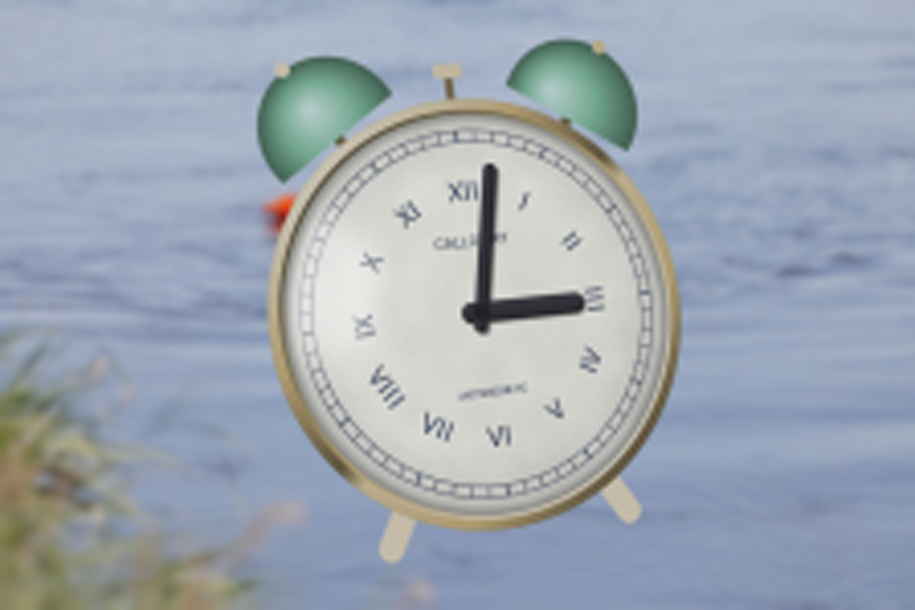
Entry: h=3 m=2
